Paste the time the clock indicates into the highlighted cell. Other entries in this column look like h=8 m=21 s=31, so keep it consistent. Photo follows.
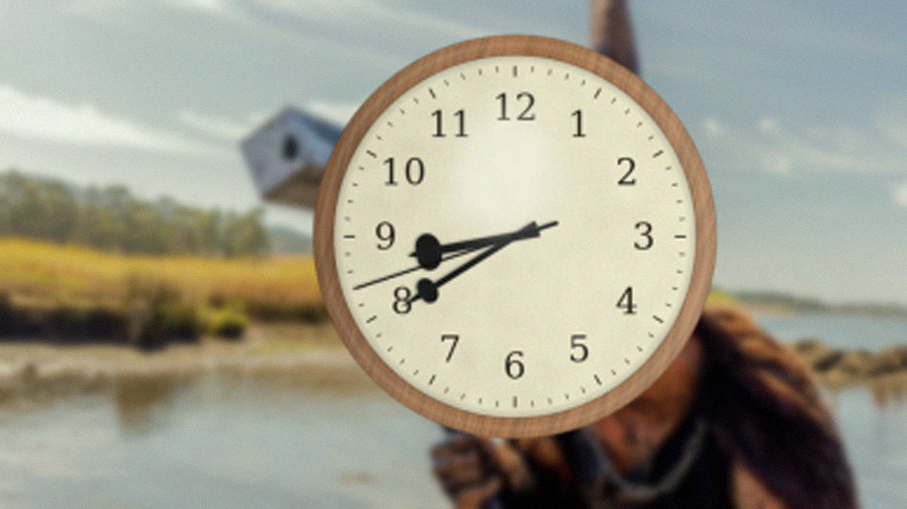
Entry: h=8 m=39 s=42
